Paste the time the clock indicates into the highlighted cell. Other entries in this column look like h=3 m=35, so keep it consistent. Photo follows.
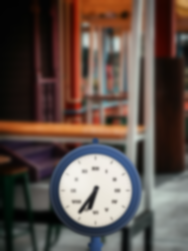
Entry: h=6 m=36
